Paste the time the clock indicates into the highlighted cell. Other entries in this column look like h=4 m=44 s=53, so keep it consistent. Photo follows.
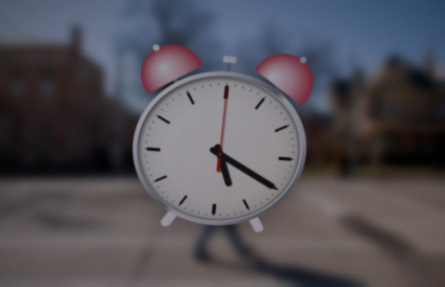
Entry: h=5 m=20 s=0
